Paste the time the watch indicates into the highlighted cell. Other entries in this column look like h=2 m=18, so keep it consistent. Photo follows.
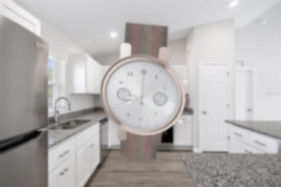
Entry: h=8 m=40
